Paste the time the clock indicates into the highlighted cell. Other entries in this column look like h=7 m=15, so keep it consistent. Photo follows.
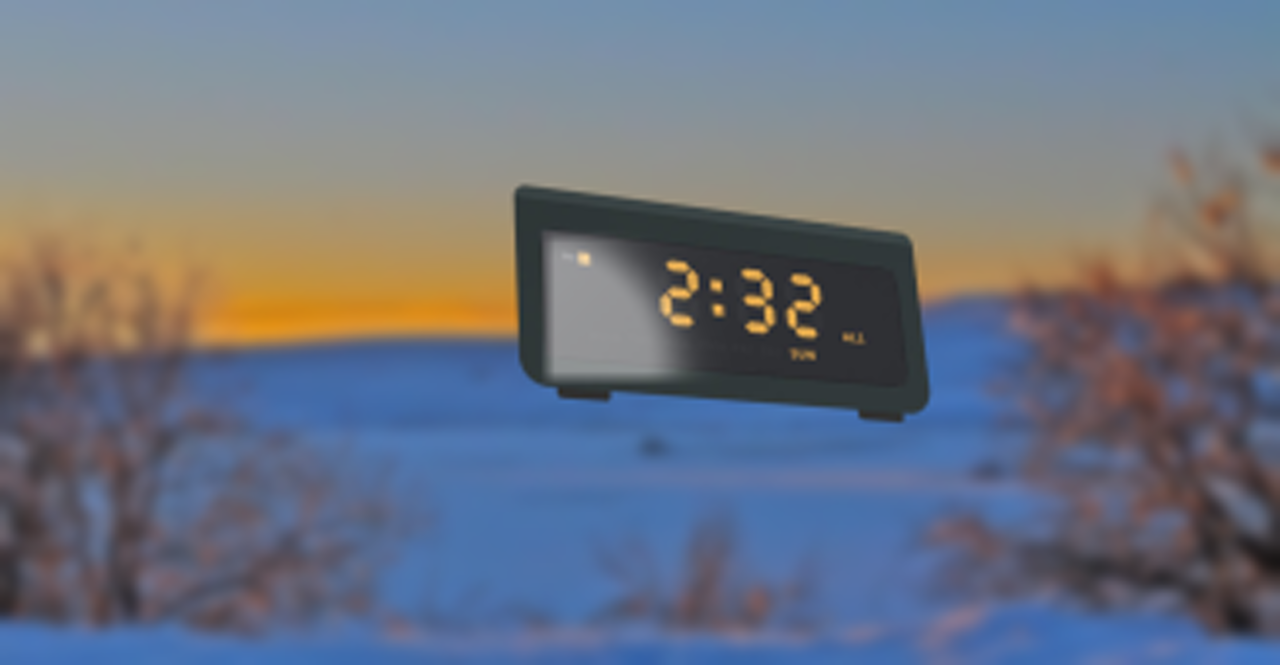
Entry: h=2 m=32
